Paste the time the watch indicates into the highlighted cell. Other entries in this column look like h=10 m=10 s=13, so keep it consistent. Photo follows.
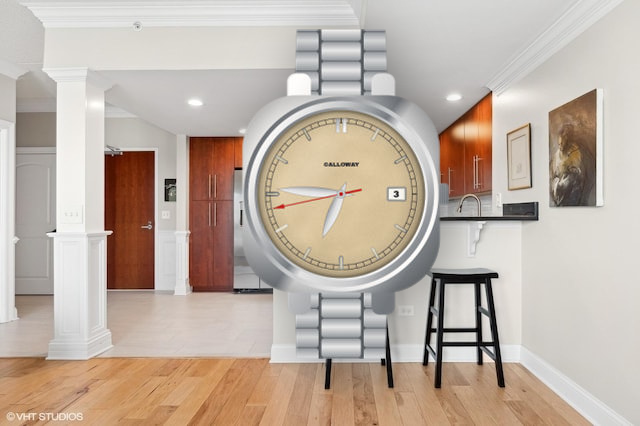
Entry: h=6 m=45 s=43
